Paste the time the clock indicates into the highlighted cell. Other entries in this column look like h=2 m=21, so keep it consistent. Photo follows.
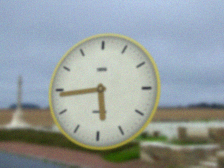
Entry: h=5 m=44
